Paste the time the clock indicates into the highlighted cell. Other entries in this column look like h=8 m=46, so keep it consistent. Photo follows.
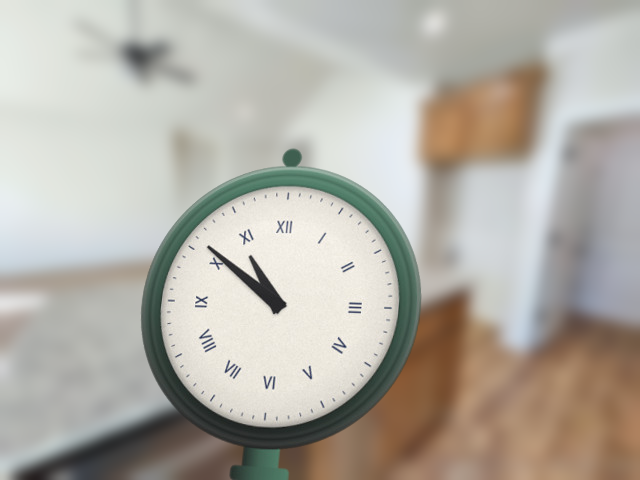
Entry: h=10 m=51
